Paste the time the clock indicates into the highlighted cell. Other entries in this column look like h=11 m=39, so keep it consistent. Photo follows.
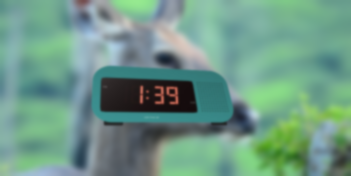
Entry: h=1 m=39
